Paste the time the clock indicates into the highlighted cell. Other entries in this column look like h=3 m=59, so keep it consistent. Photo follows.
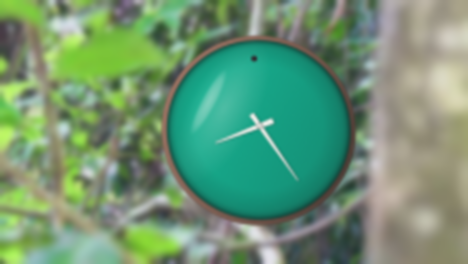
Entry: h=8 m=25
